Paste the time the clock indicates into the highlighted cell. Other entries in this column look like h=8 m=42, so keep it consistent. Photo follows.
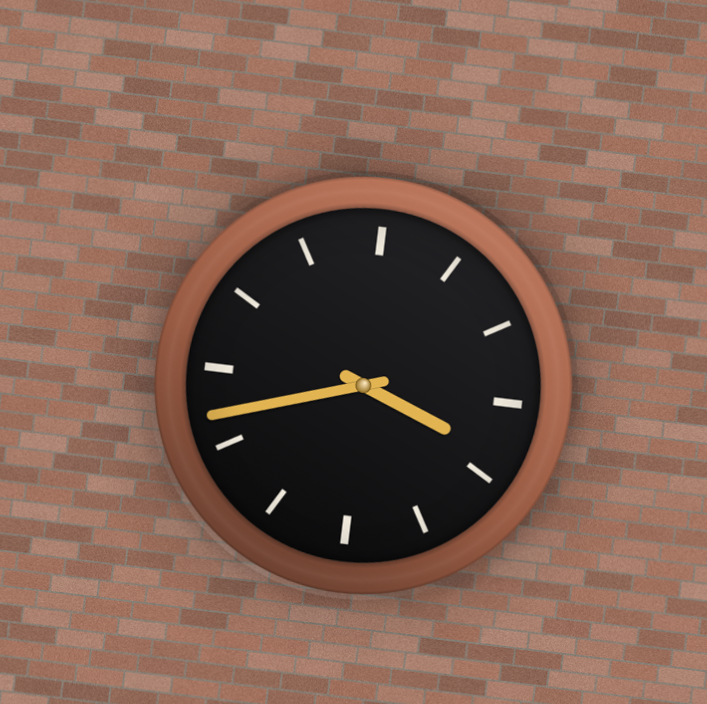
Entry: h=3 m=42
